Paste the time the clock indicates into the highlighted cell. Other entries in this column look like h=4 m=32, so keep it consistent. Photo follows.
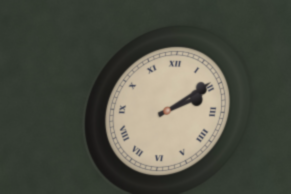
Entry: h=2 m=9
